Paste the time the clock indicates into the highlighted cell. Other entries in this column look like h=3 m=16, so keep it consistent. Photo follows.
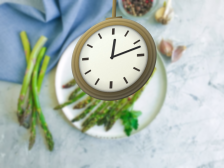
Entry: h=12 m=12
